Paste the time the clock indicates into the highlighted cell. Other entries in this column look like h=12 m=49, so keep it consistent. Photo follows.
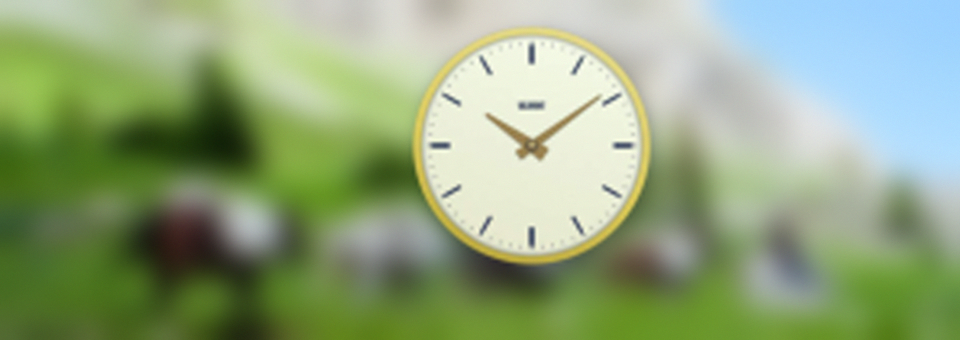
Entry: h=10 m=9
